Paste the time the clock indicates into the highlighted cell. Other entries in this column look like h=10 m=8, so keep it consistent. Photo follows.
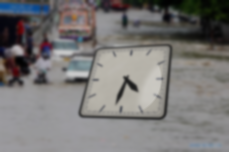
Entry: h=4 m=32
